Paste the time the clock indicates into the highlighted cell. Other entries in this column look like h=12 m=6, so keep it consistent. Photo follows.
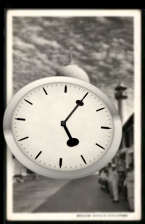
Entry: h=5 m=5
